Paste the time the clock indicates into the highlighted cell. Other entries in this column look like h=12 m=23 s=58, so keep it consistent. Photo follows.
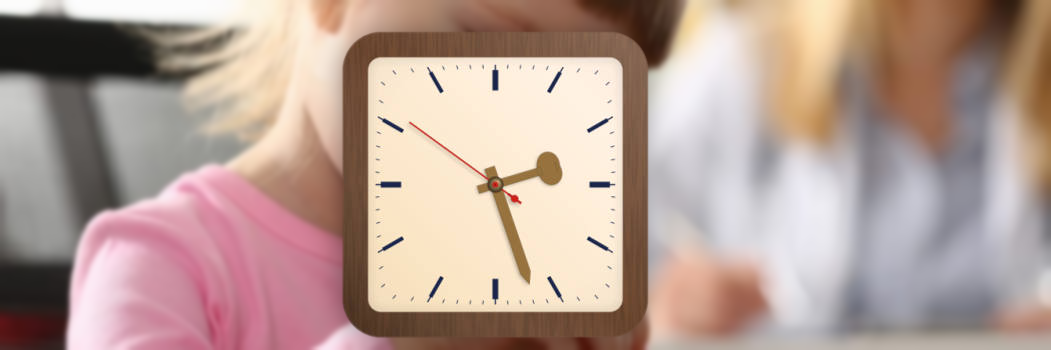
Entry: h=2 m=26 s=51
